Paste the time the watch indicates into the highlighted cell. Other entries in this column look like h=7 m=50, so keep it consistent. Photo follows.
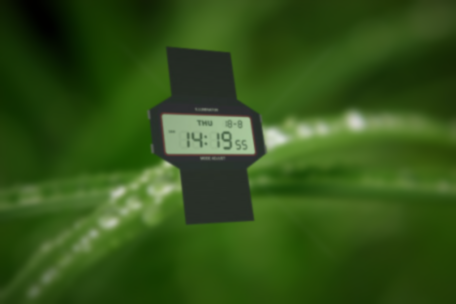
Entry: h=14 m=19
